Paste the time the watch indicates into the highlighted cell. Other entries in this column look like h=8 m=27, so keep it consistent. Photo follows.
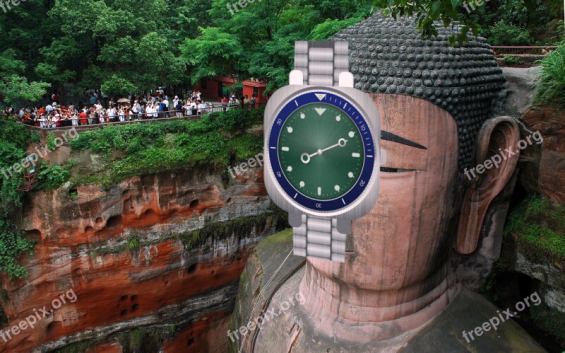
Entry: h=8 m=11
